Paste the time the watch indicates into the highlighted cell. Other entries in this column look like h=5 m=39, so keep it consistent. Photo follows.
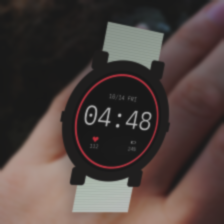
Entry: h=4 m=48
